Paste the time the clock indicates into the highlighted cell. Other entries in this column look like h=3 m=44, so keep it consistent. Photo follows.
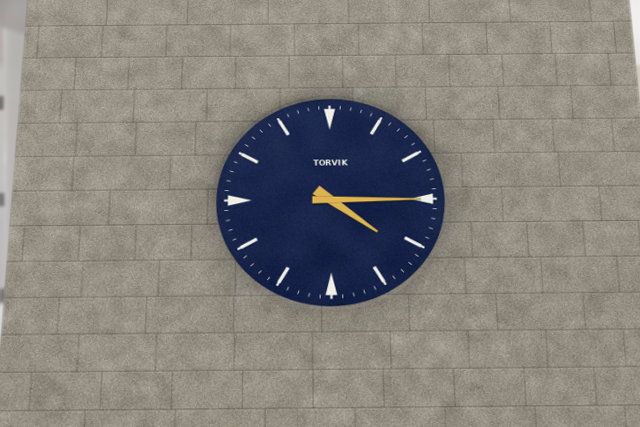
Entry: h=4 m=15
